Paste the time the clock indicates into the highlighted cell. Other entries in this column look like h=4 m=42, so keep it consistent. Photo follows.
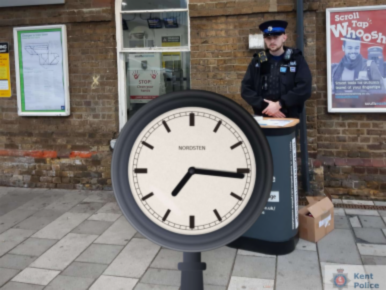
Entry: h=7 m=16
